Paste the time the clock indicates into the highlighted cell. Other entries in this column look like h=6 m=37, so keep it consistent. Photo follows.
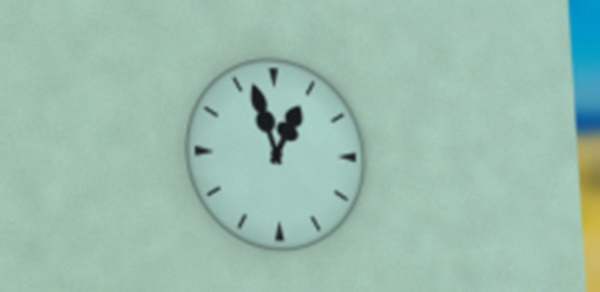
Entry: h=12 m=57
